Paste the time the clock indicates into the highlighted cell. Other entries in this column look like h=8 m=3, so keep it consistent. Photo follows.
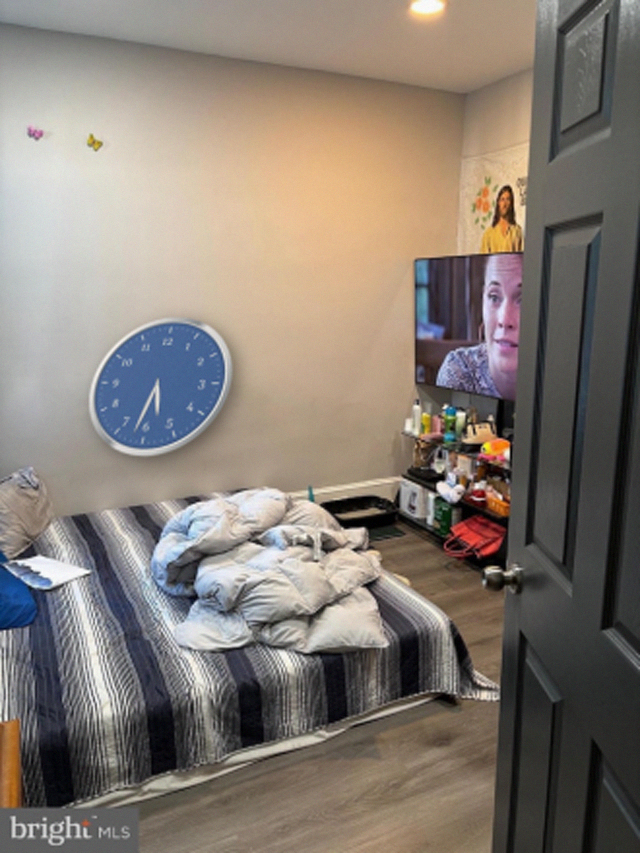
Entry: h=5 m=32
